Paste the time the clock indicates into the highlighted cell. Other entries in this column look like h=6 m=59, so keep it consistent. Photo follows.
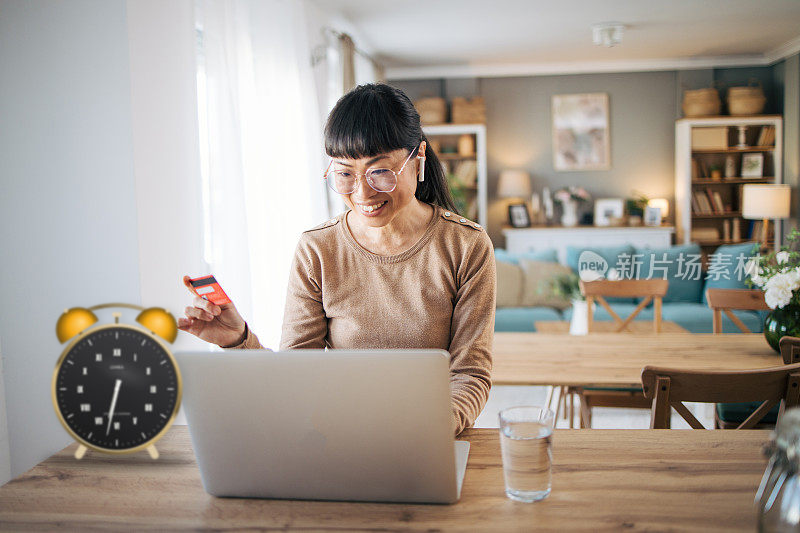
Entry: h=6 m=32
